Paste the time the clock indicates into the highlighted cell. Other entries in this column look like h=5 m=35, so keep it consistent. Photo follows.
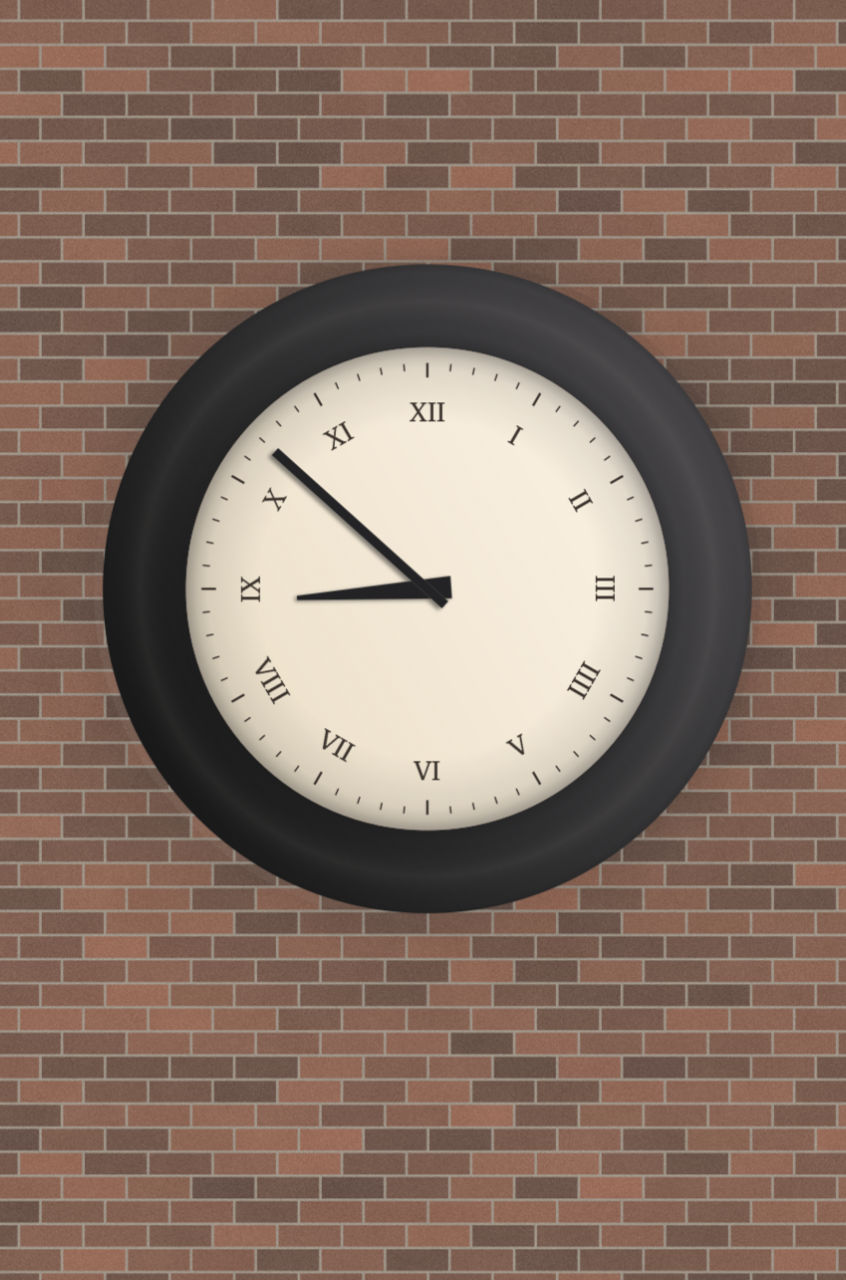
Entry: h=8 m=52
